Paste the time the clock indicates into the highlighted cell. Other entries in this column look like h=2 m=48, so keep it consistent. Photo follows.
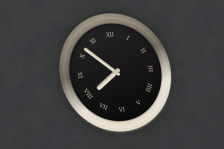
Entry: h=7 m=52
